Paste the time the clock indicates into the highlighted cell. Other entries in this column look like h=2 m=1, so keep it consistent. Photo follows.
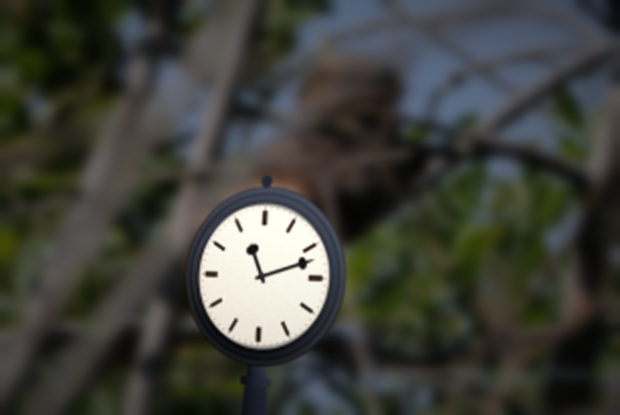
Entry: h=11 m=12
